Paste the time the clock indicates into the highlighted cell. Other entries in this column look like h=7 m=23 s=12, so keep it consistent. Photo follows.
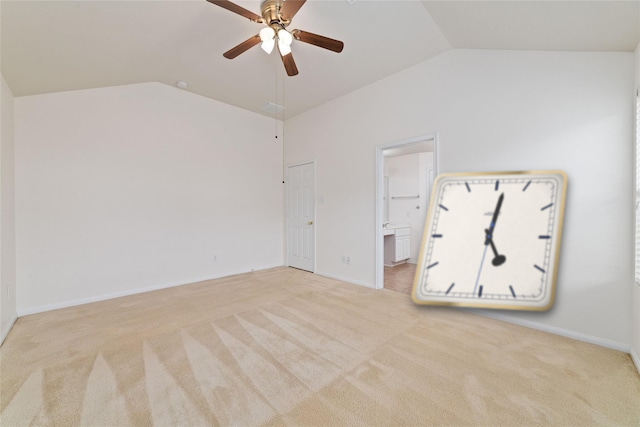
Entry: h=5 m=1 s=31
